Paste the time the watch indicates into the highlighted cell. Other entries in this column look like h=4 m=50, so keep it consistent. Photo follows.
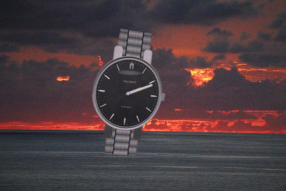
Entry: h=2 m=11
